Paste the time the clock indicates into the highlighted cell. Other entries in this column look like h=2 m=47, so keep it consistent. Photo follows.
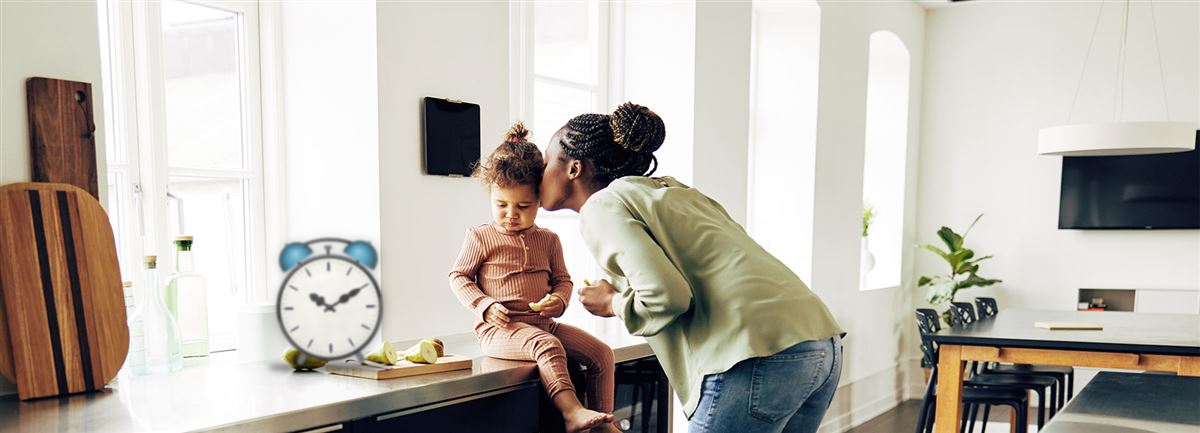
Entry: h=10 m=10
